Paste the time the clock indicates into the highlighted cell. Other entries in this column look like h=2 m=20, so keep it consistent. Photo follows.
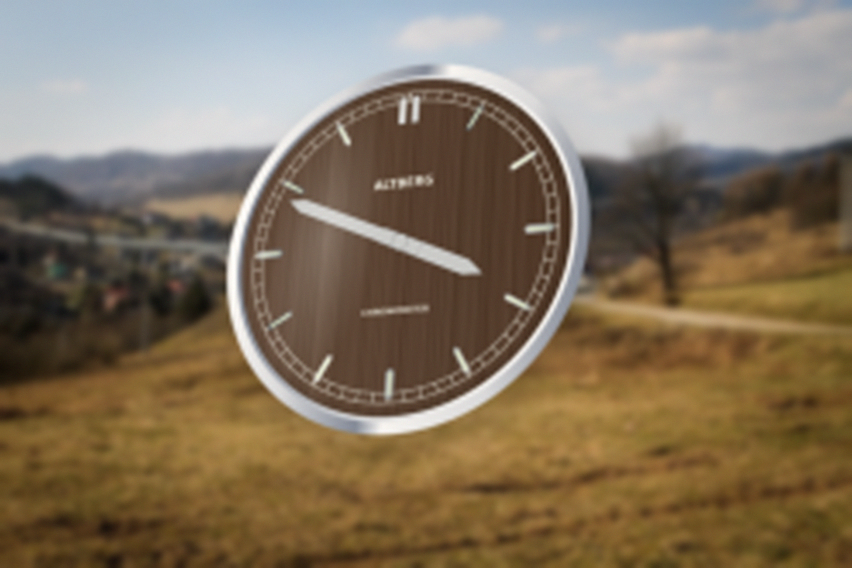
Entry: h=3 m=49
